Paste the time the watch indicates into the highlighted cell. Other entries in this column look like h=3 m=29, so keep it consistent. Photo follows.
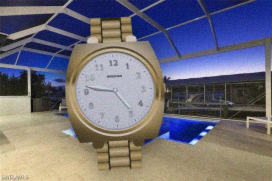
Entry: h=4 m=47
